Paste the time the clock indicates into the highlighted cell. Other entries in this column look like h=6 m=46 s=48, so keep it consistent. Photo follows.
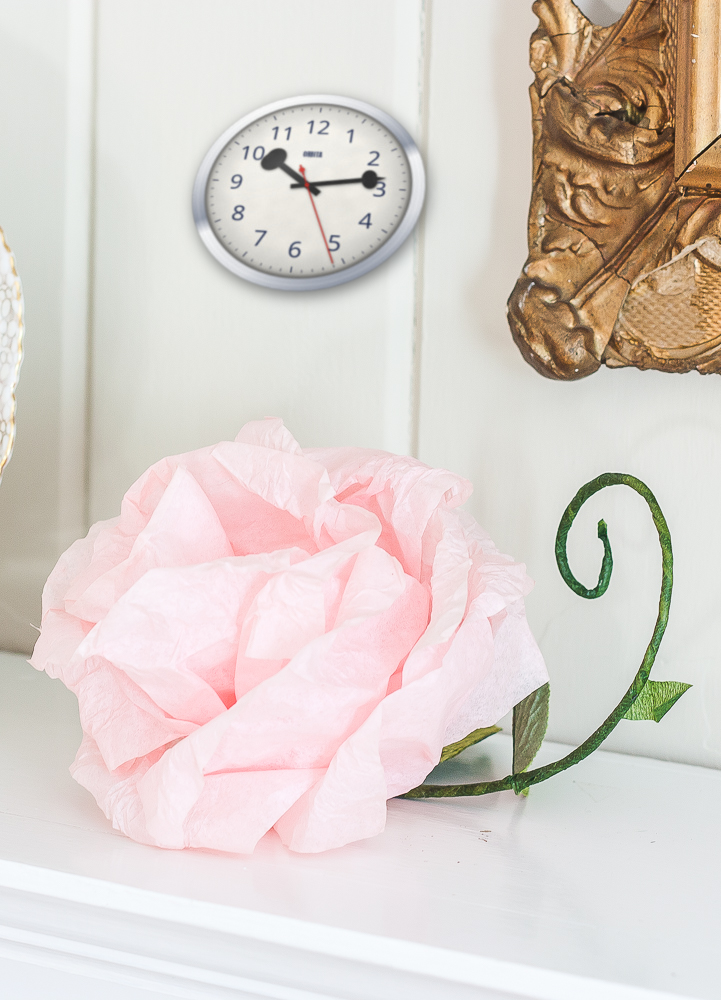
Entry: h=10 m=13 s=26
